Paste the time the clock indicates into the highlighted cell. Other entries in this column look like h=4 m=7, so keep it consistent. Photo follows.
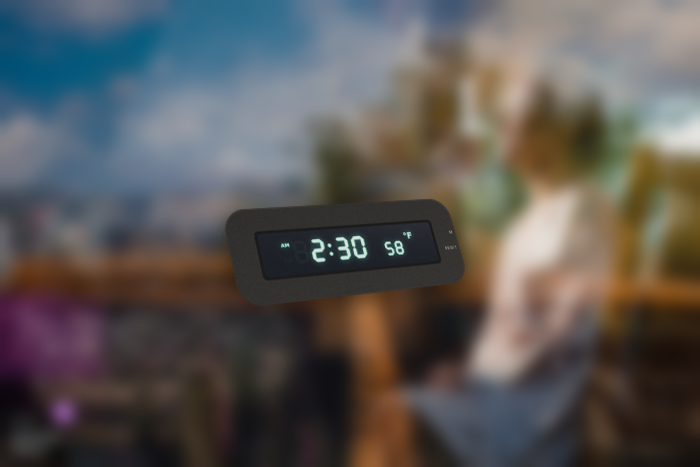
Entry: h=2 m=30
